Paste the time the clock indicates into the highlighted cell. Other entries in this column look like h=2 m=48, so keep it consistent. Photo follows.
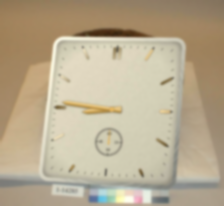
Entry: h=8 m=46
